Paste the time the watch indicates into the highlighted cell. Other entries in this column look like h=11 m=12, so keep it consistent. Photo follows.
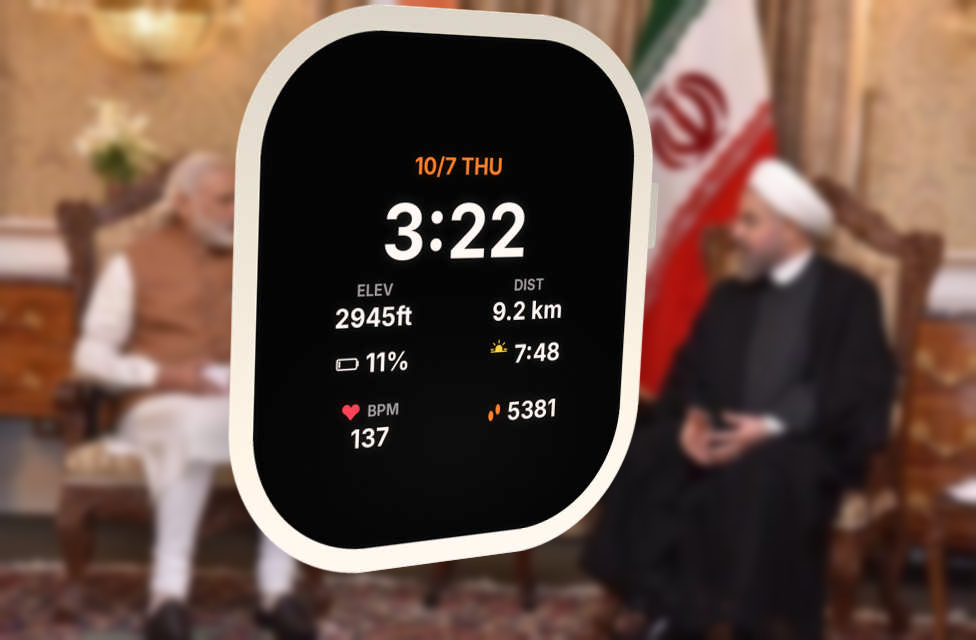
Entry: h=3 m=22
